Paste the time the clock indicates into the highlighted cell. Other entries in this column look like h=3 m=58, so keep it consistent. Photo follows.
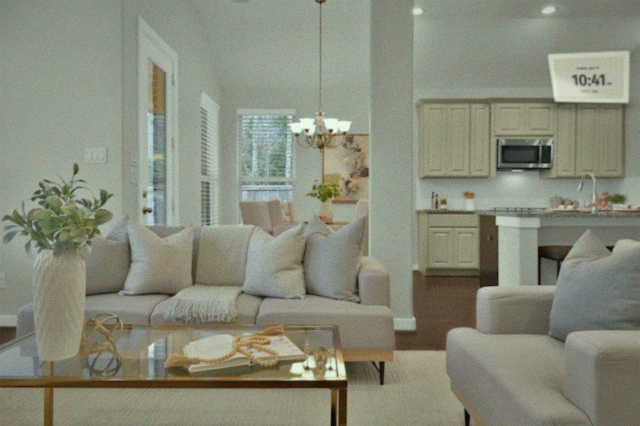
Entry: h=10 m=41
